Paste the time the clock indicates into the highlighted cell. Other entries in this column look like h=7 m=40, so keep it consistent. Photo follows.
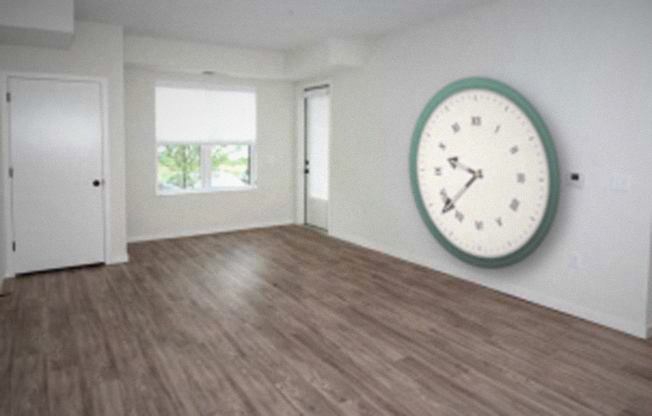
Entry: h=9 m=38
